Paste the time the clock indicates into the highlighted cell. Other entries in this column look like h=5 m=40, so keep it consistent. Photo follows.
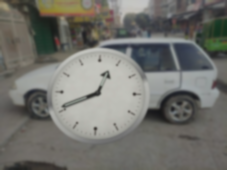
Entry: h=12 m=41
